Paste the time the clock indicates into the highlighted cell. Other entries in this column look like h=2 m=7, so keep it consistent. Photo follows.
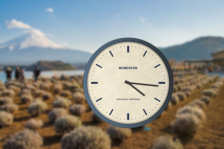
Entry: h=4 m=16
